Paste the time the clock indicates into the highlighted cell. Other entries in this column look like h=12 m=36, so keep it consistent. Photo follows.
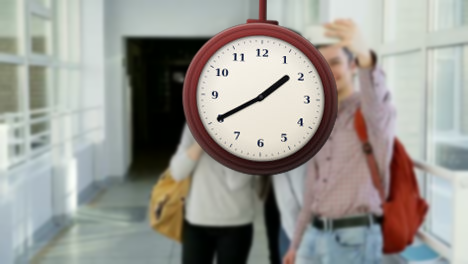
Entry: h=1 m=40
